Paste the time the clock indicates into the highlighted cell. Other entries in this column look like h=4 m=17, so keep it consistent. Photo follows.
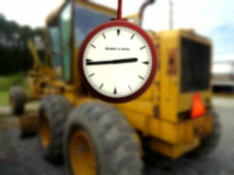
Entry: h=2 m=44
